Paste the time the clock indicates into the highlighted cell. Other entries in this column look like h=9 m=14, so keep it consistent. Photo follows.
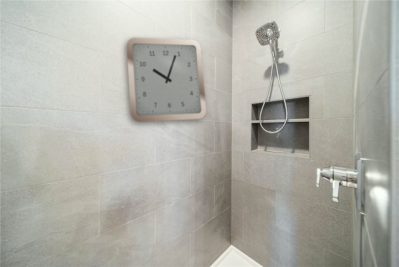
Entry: h=10 m=4
